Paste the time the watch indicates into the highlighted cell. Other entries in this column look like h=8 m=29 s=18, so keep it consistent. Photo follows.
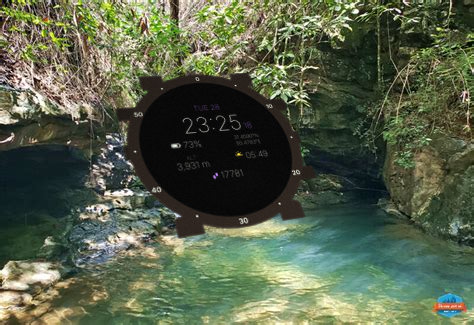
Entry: h=23 m=25 s=18
